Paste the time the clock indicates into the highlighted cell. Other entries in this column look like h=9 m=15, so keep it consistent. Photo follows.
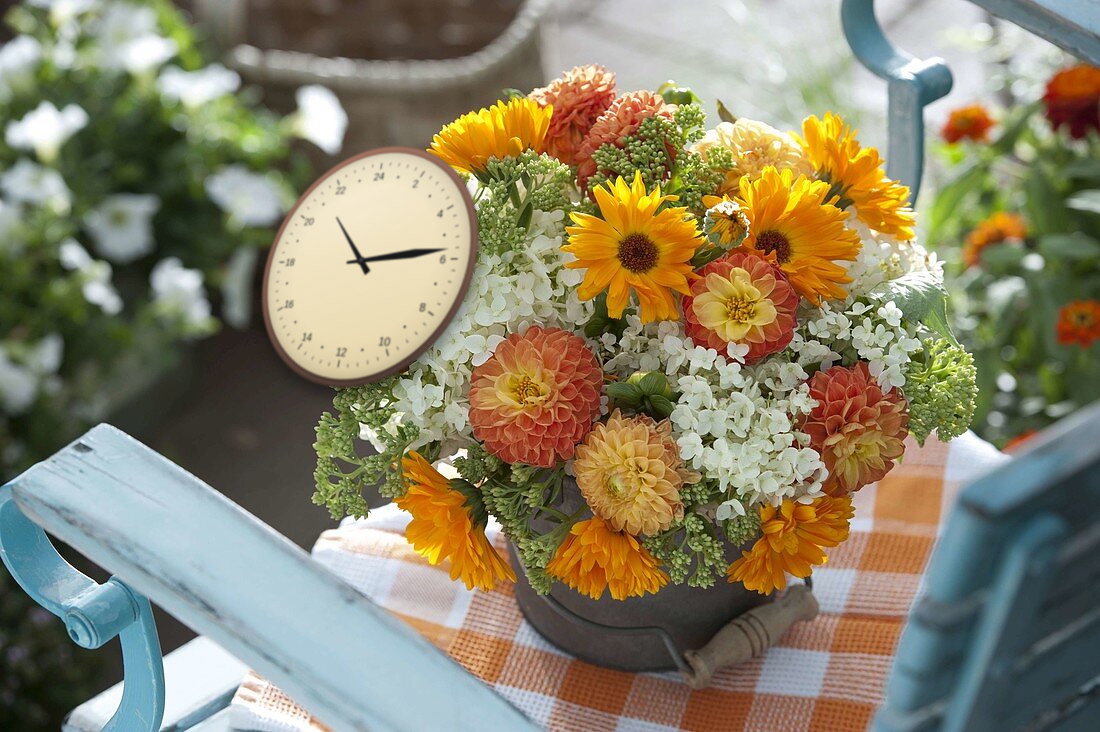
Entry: h=21 m=14
